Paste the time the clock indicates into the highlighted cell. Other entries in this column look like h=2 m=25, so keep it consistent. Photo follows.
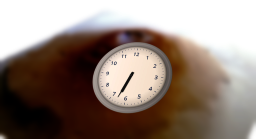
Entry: h=6 m=33
